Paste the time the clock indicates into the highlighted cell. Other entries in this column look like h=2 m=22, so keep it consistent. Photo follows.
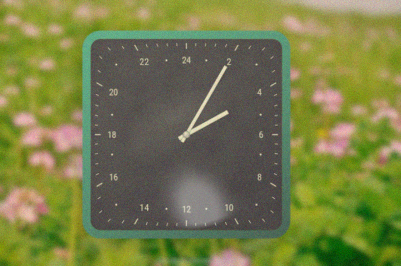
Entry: h=4 m=5
